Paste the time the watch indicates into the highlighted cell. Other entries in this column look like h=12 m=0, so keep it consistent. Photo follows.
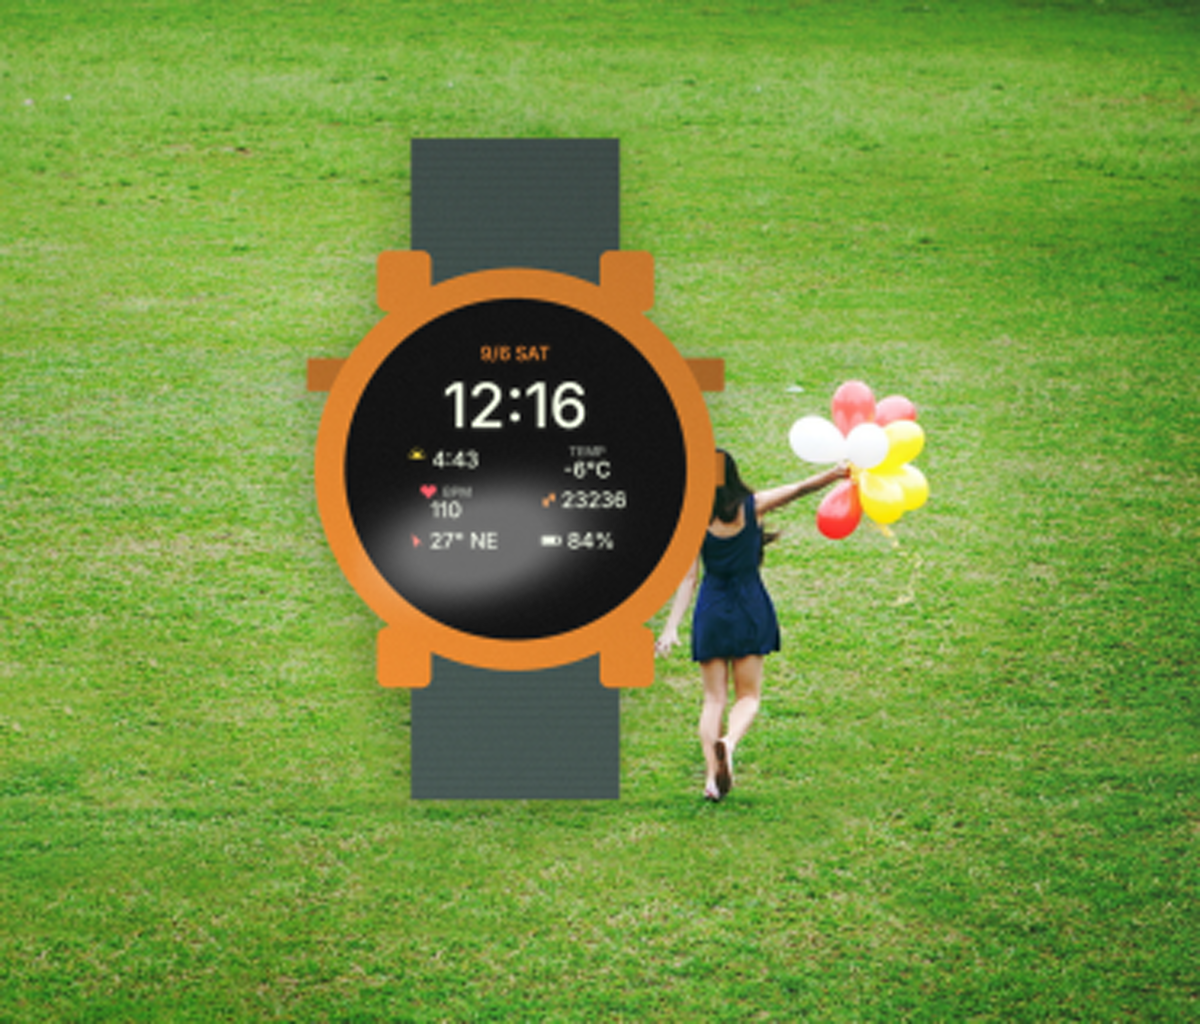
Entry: h=12 m=16
